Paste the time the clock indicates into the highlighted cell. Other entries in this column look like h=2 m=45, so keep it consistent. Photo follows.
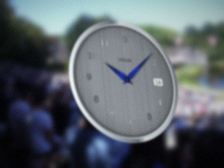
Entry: h=10 m=8
